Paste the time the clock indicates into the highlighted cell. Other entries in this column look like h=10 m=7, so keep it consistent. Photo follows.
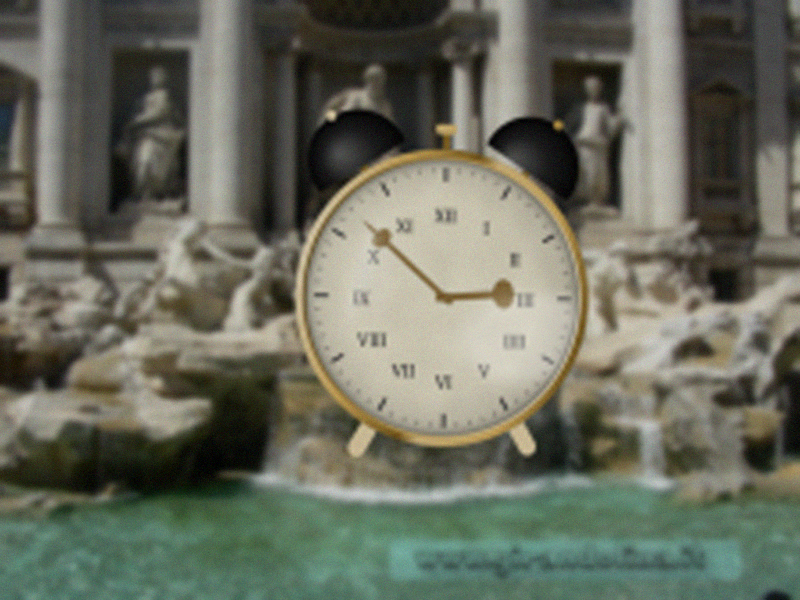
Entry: h=2 m=52
